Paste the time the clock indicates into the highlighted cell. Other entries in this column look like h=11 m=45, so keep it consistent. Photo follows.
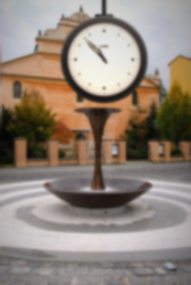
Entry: h=10 m=53
